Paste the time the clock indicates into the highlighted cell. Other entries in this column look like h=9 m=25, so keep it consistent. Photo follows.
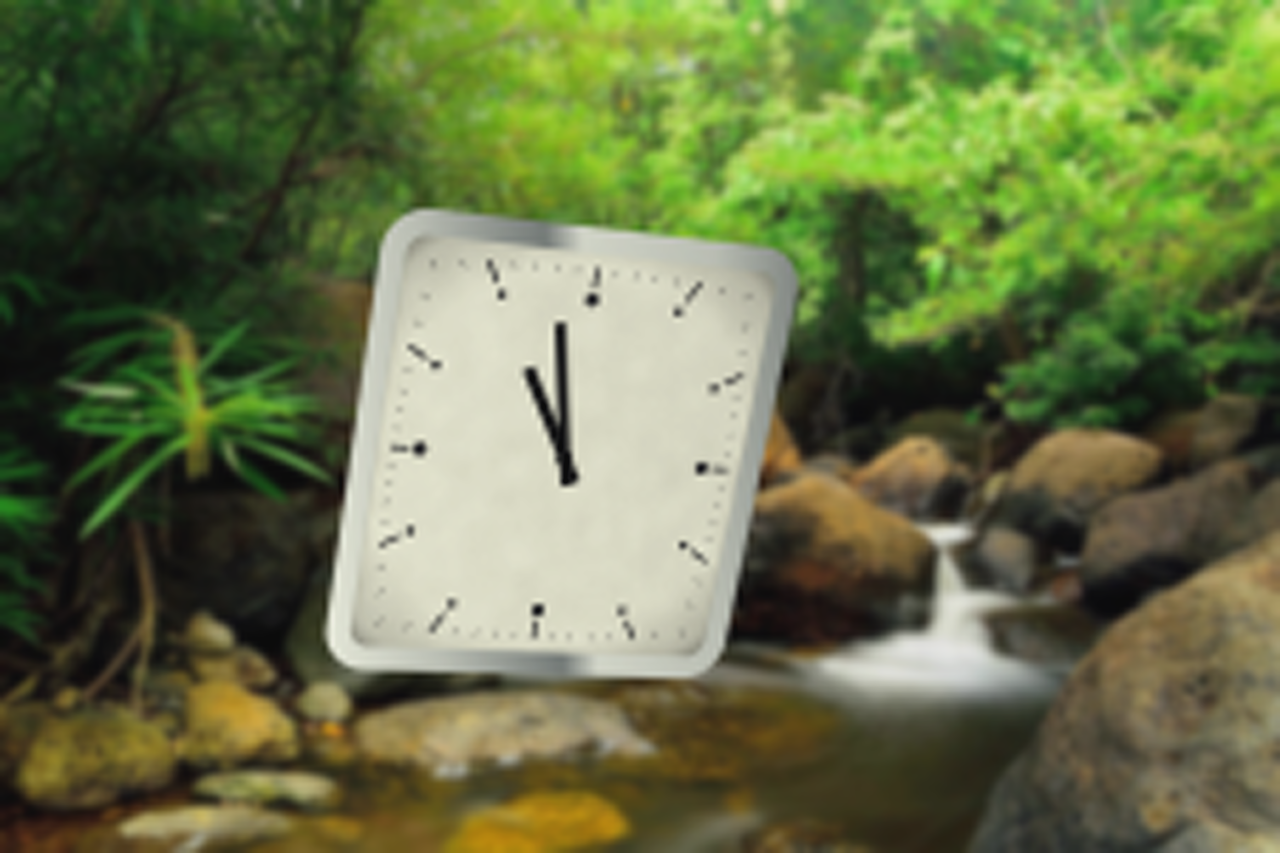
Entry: h=10 m=58
